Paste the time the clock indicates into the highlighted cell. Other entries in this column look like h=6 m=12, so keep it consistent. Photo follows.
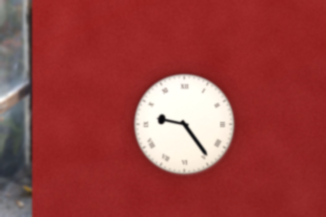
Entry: h=9 m=24
